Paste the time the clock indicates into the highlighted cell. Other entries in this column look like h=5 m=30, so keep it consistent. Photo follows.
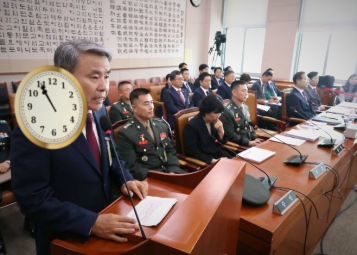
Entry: h=10 m=55
